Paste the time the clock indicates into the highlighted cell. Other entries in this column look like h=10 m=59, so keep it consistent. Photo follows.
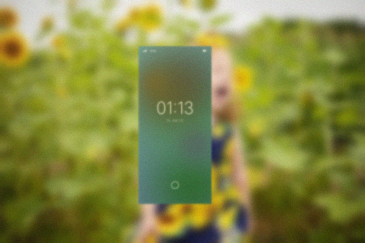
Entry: h=1 m=13
